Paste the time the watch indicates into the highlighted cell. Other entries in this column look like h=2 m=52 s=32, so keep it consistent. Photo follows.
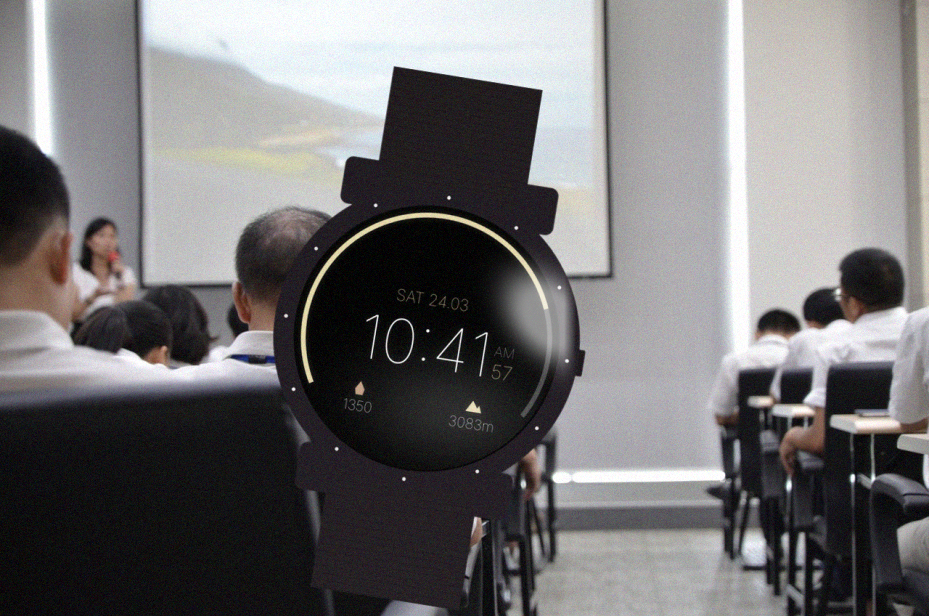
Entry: h=10 m=41 s=57
